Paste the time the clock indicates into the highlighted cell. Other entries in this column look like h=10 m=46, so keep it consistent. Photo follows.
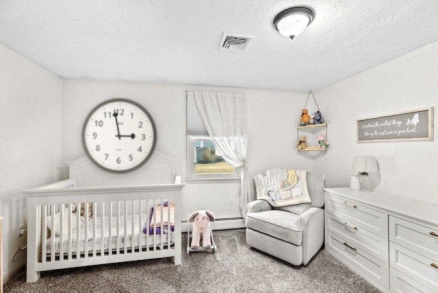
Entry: h=2 m=58
